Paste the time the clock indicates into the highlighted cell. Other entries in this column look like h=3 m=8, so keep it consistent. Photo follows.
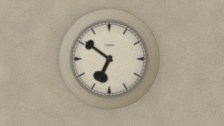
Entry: h=6 m=51
